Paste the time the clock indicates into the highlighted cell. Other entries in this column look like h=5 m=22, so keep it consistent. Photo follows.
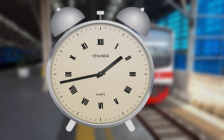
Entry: h=1 m=43
